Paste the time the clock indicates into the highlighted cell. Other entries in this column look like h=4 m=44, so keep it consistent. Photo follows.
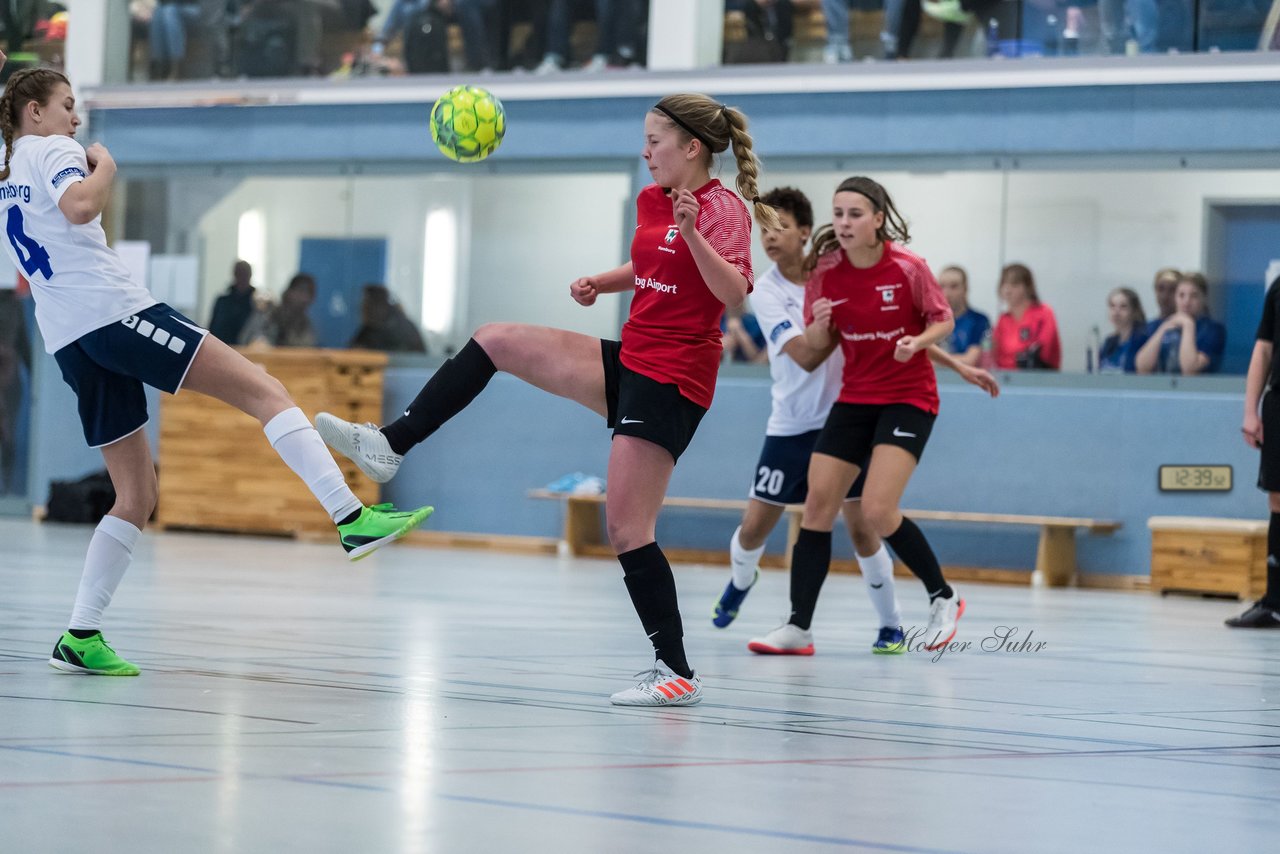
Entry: h=12 m=39
